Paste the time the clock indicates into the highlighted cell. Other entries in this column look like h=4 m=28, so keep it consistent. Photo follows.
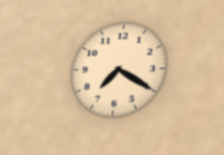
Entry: h=7 m=20
